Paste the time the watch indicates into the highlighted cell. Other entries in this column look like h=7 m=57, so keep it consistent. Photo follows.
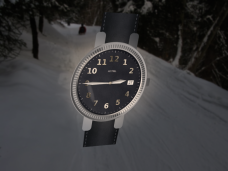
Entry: h=2 m=45
